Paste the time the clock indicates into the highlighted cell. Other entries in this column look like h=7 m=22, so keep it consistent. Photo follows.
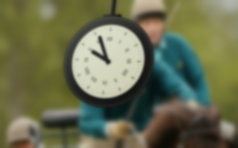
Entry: h=9 m=56
